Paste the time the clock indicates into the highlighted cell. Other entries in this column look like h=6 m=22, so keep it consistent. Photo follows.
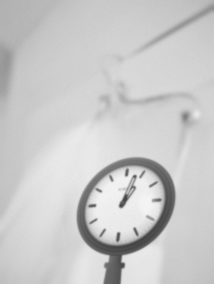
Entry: h=1 m=3
